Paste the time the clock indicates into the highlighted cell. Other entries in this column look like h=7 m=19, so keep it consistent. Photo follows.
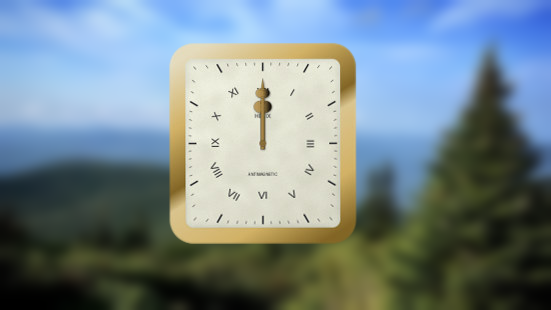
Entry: h=12 m=0
